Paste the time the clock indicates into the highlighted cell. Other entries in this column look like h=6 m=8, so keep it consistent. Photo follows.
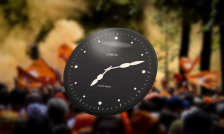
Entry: h=7 m=12
